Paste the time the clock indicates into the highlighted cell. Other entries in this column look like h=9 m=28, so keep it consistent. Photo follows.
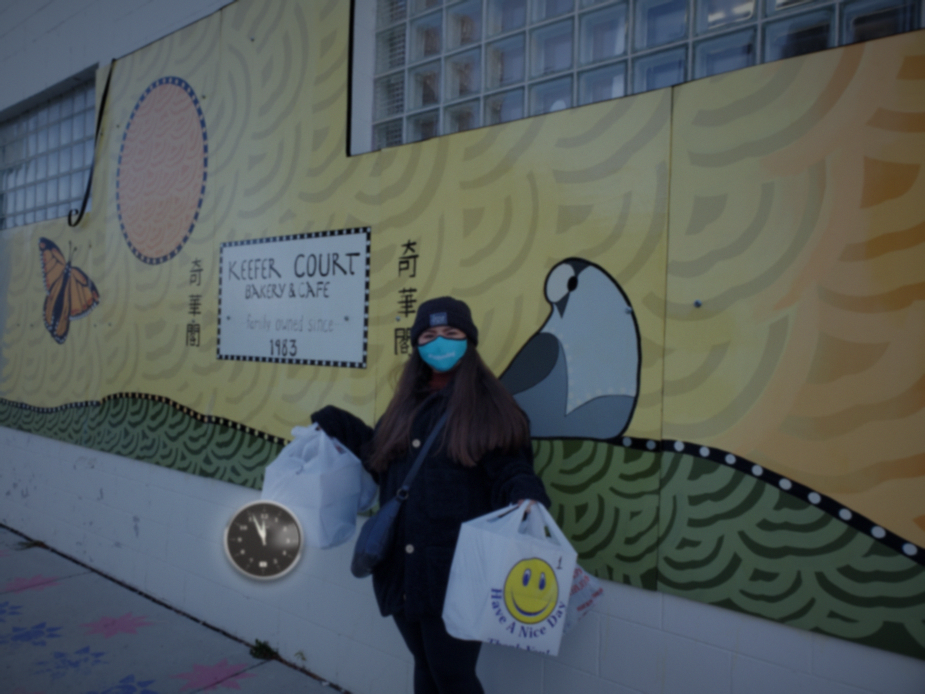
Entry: h=11 m=56
